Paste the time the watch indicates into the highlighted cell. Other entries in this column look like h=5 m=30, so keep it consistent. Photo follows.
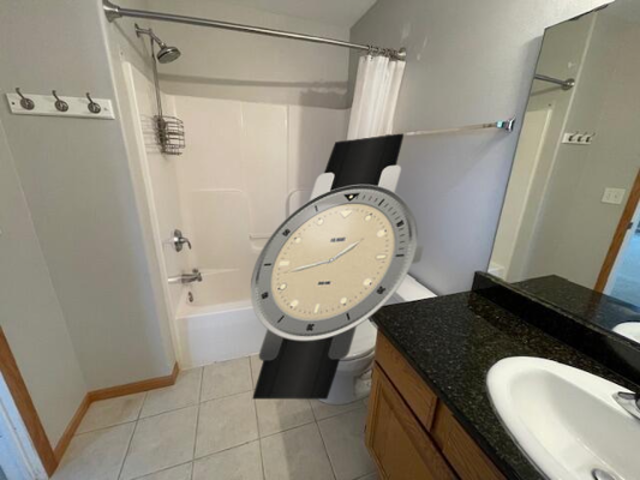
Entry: h=1 m=43
